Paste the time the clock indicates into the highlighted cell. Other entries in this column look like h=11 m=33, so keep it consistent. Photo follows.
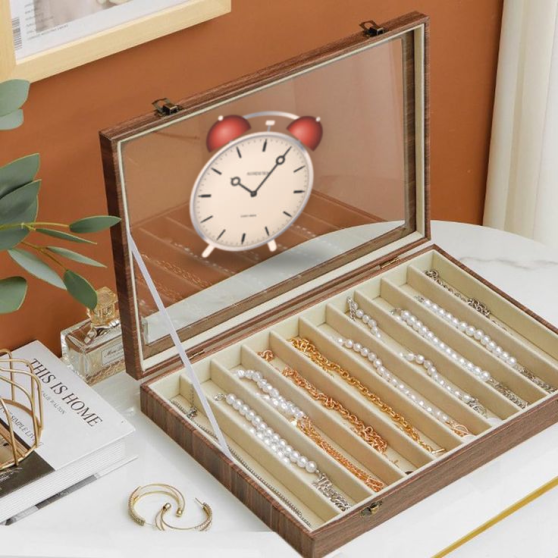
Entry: h=10 m=5
